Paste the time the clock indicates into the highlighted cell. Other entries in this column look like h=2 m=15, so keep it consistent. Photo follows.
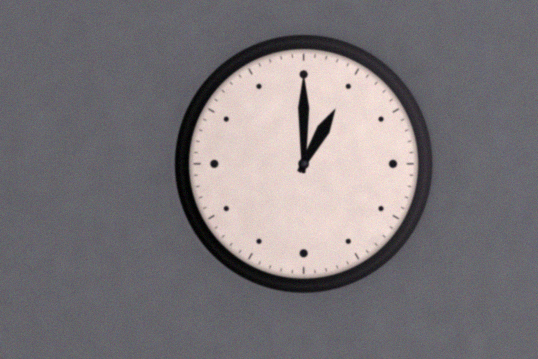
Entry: h=1 m=0
